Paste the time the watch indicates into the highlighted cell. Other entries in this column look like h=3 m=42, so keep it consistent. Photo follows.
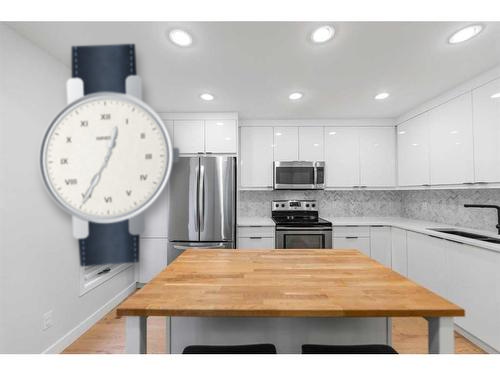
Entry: h=12 m=35
